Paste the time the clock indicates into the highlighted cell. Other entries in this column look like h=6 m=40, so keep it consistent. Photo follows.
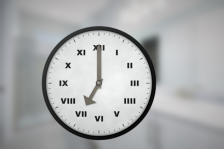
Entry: h=7 m=0
